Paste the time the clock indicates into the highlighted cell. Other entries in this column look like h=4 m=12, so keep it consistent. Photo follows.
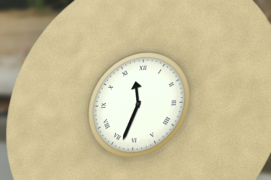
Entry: h=11 m=33
